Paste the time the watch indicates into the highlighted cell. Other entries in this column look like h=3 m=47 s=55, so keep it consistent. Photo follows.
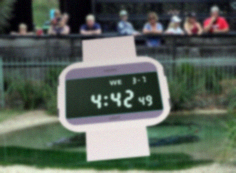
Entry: h=4 m=42 s=49
